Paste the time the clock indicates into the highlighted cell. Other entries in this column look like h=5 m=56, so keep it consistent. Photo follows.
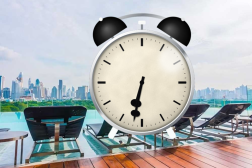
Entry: h=6 m=32
